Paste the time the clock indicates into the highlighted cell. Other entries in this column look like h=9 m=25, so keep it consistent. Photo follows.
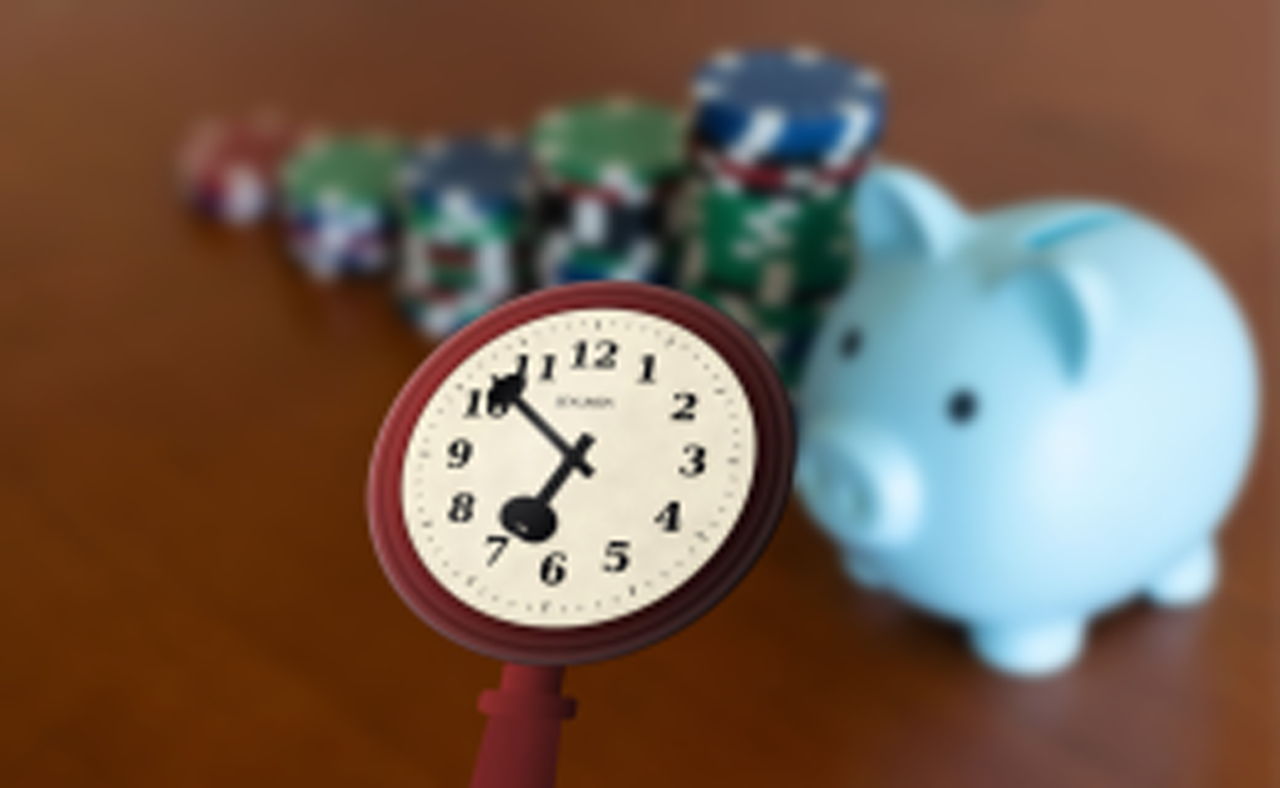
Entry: h=6 m=52
